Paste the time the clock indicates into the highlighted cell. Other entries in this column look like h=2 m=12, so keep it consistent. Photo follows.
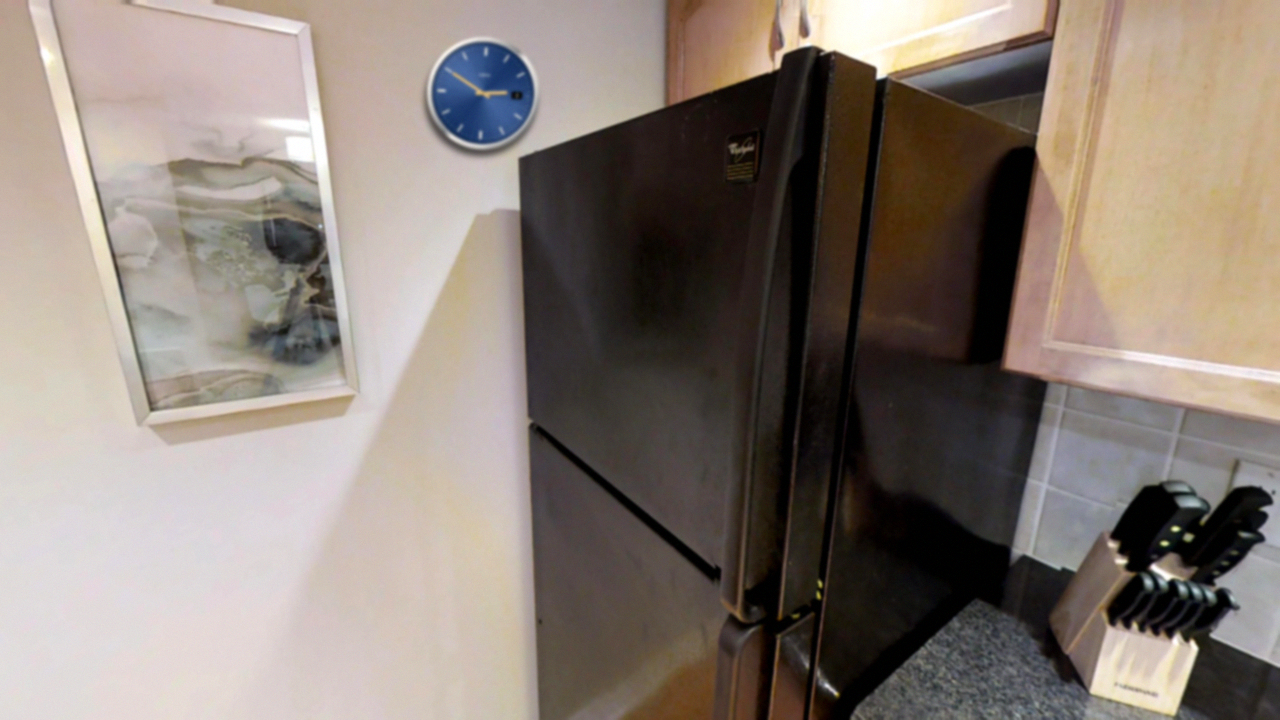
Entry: h=2 m=50
